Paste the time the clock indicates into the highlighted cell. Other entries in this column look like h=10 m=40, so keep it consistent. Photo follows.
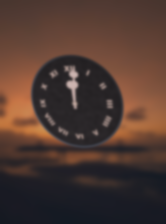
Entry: h=12 m=1
